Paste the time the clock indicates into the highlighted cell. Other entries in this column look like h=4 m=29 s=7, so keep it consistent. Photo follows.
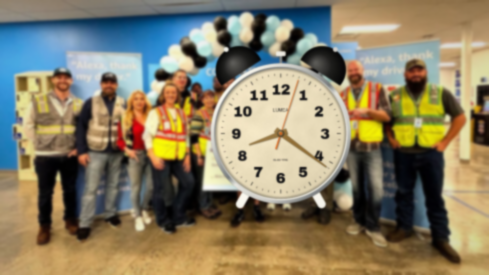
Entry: h=8 m=21 s=3
